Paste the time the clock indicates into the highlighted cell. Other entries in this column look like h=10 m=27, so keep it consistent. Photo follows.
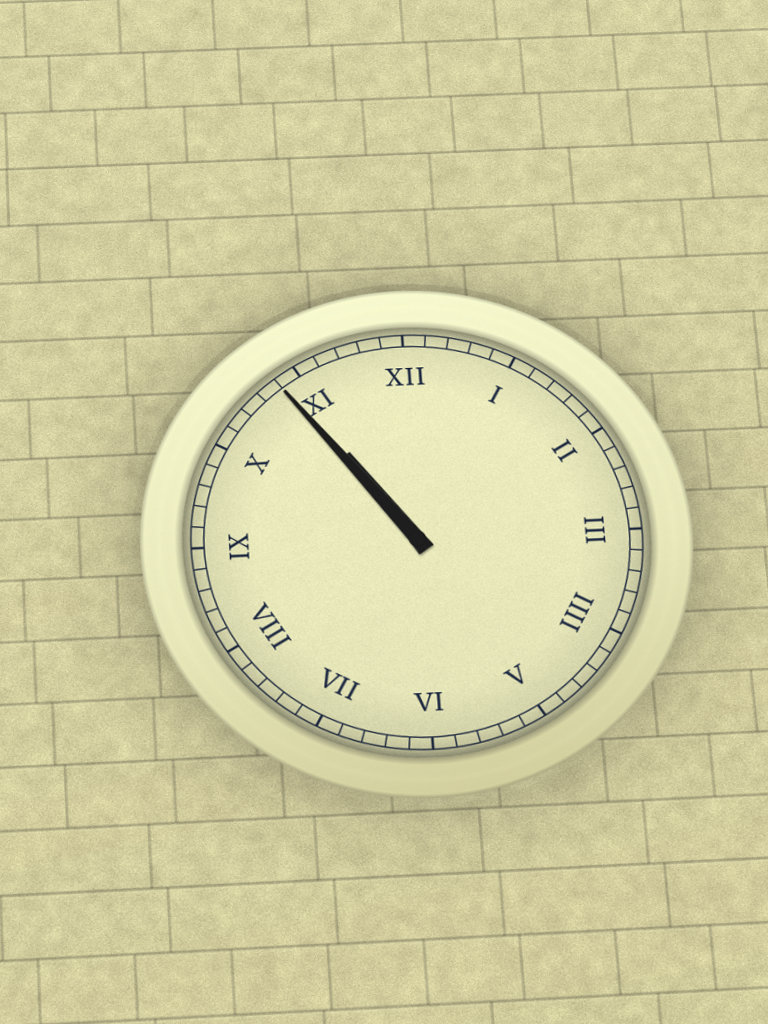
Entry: h=10 m=54
